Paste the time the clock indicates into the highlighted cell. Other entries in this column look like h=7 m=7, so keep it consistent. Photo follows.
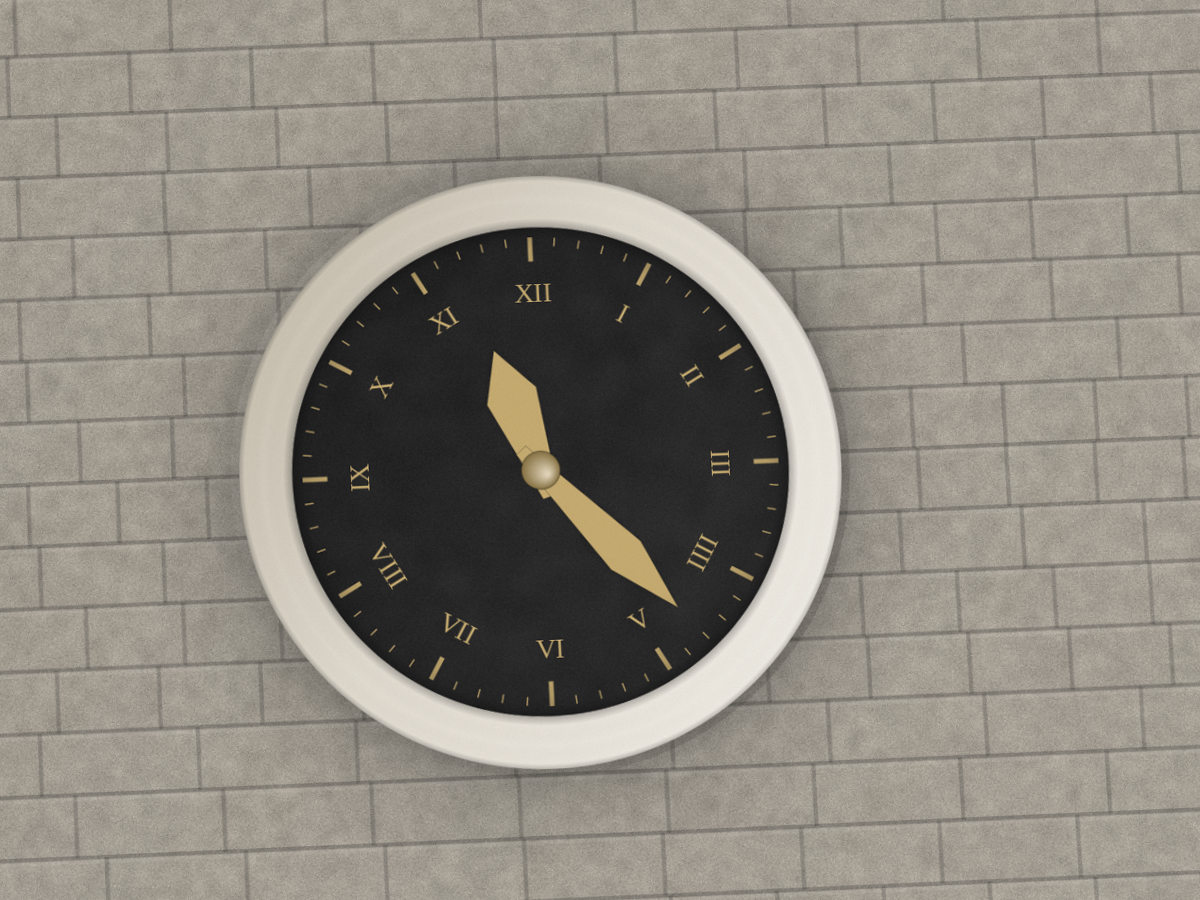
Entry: h=11 m=23
